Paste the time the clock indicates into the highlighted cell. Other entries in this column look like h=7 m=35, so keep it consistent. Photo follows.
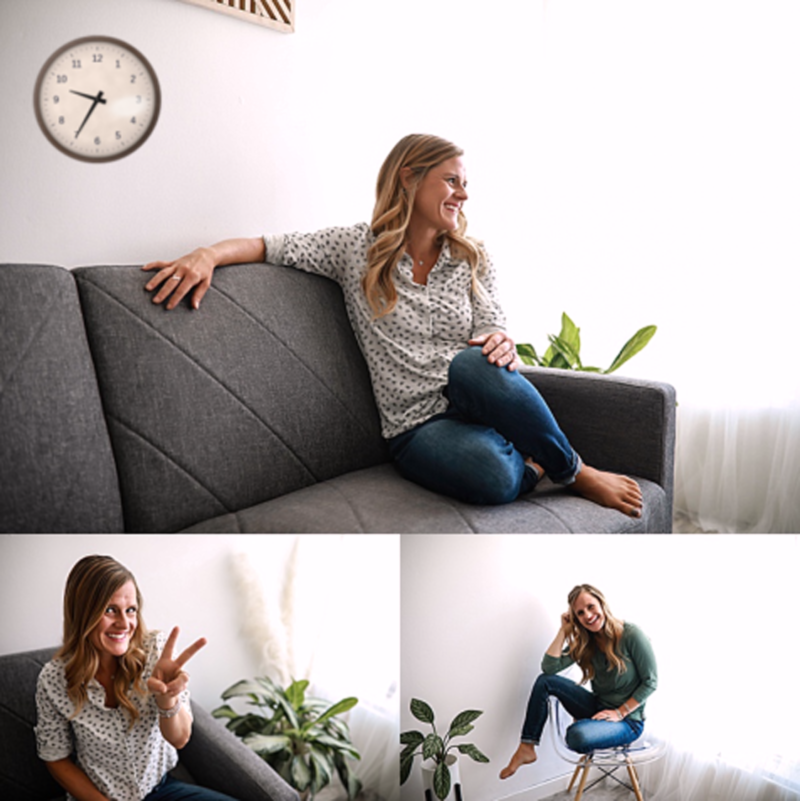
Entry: h=9 m=35
